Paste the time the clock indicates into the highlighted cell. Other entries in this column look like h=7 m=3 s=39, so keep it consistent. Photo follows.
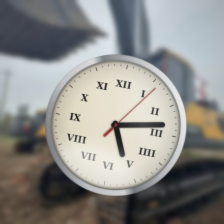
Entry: h=5 m=13 s=6
